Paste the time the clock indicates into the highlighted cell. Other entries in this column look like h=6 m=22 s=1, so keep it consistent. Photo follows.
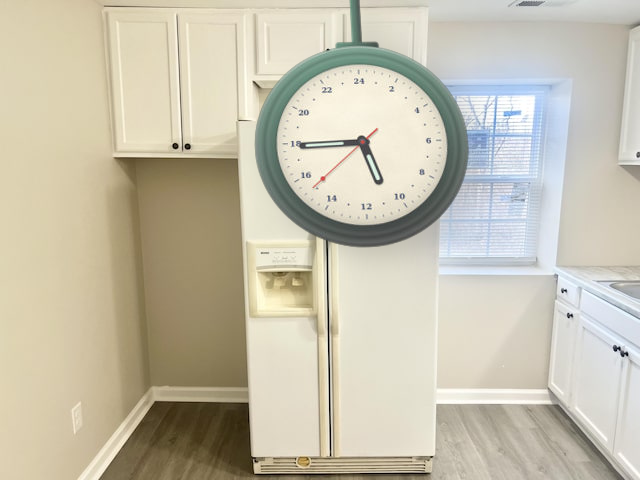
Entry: h=10 m=44 s=38
